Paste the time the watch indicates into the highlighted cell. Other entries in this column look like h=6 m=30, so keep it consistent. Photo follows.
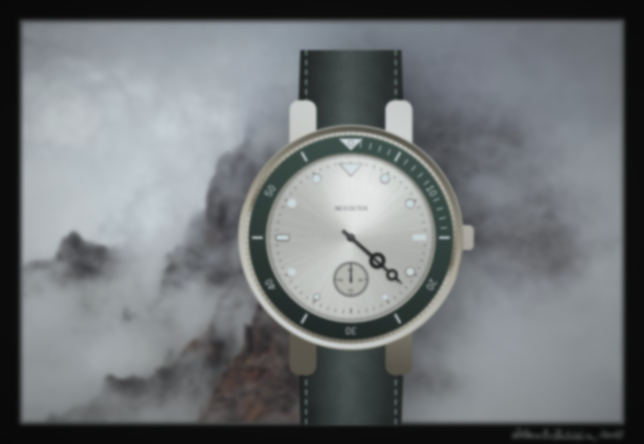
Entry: h=4 m=22
